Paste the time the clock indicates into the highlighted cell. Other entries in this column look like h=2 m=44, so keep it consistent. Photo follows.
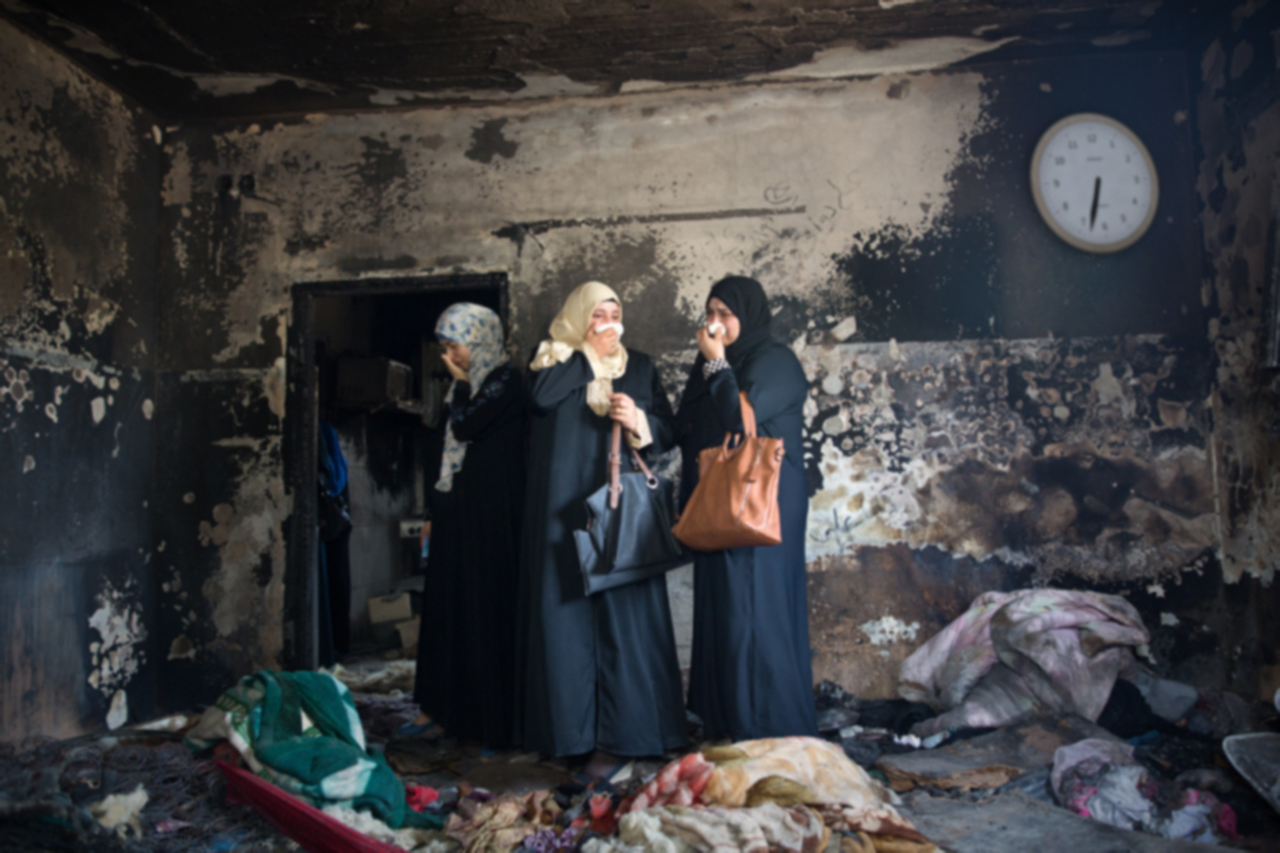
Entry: h=6 m=33
